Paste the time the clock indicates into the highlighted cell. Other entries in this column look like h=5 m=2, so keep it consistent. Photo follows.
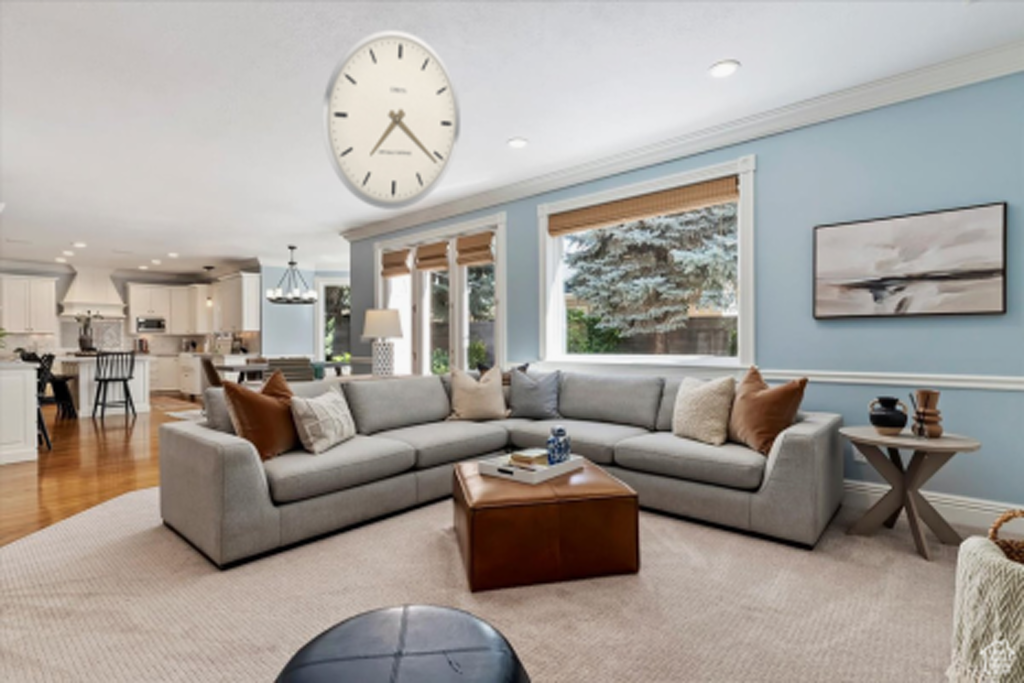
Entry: h=7 m=21
